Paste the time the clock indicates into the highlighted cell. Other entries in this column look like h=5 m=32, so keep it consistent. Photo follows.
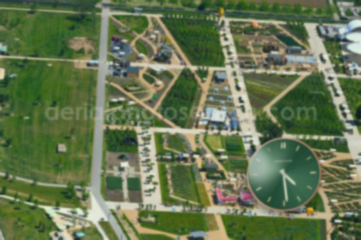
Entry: h=4 m=29
